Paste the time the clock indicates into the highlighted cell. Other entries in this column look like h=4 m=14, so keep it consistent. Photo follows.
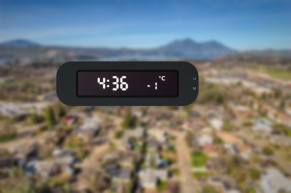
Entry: h=4 m=36
